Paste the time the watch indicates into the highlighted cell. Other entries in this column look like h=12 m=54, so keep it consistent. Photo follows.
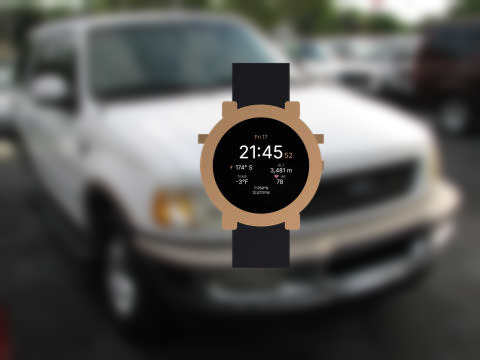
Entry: h=21 m=45
